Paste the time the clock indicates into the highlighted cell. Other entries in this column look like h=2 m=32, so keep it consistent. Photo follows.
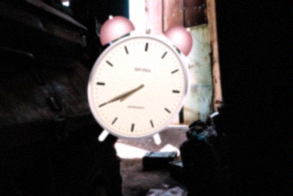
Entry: h=7 m=40
